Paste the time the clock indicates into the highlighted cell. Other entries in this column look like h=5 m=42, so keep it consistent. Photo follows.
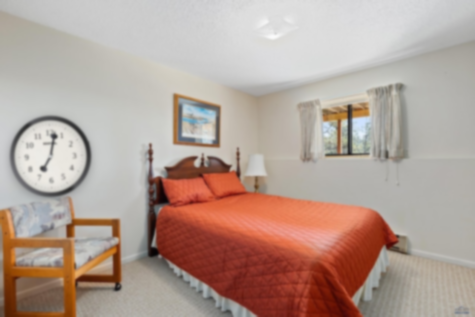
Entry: h=7 m=2
